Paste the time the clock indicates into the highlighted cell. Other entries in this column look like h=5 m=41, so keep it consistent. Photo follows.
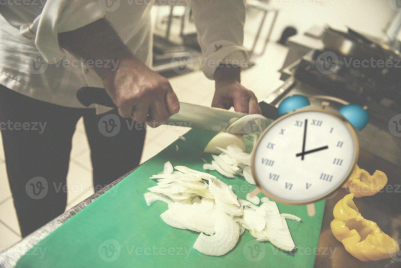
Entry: h=1 m=57
